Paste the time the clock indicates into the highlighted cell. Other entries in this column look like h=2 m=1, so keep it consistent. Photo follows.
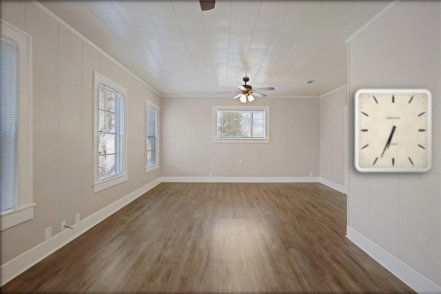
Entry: h=6 m=34
